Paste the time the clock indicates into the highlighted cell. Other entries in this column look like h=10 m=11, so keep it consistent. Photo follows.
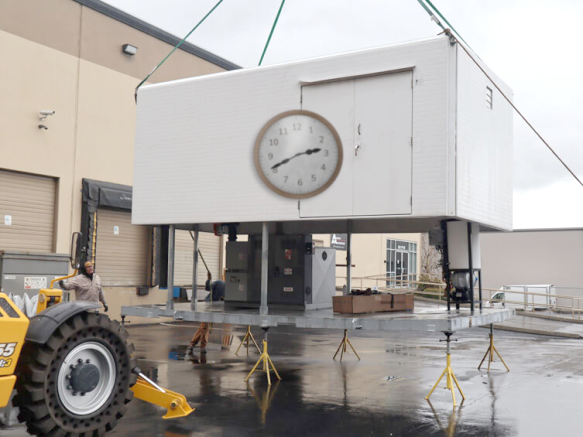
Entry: h=2 m=41
